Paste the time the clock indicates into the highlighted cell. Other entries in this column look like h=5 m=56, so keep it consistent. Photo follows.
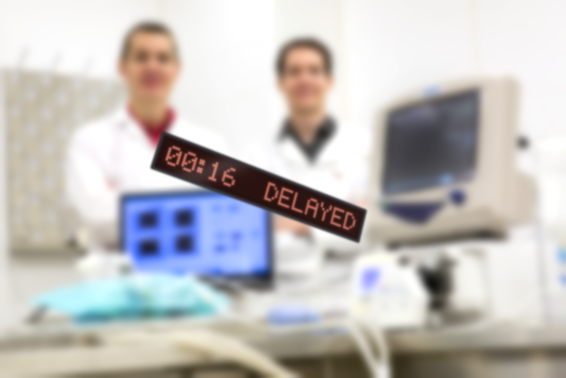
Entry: h=0 m=16
